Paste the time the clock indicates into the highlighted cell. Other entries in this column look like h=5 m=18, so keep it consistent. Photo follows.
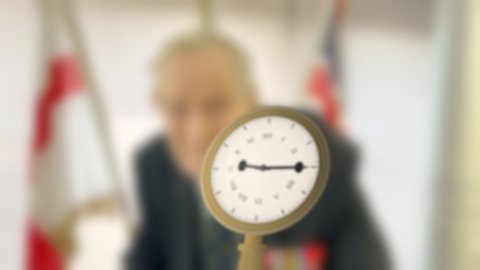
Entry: h=9 m=15
